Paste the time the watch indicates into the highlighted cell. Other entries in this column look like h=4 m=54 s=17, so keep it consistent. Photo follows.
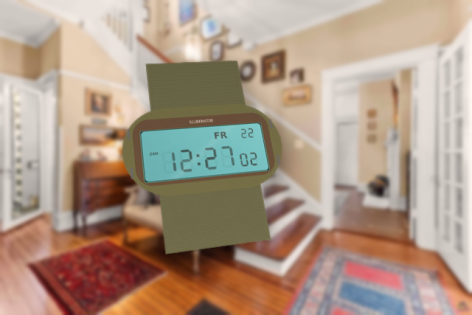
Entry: h=12 m=27 s=2
